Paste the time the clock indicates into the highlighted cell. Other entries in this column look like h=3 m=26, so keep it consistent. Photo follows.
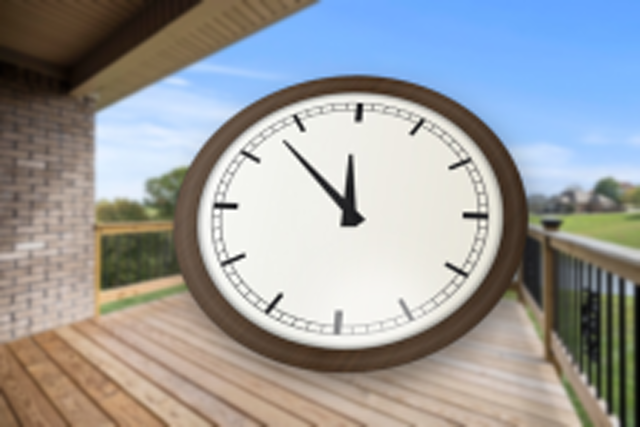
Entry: h=11 m=53
